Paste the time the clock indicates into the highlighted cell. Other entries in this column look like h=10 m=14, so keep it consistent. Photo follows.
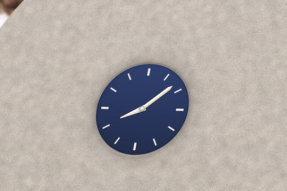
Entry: h=8 m=8
